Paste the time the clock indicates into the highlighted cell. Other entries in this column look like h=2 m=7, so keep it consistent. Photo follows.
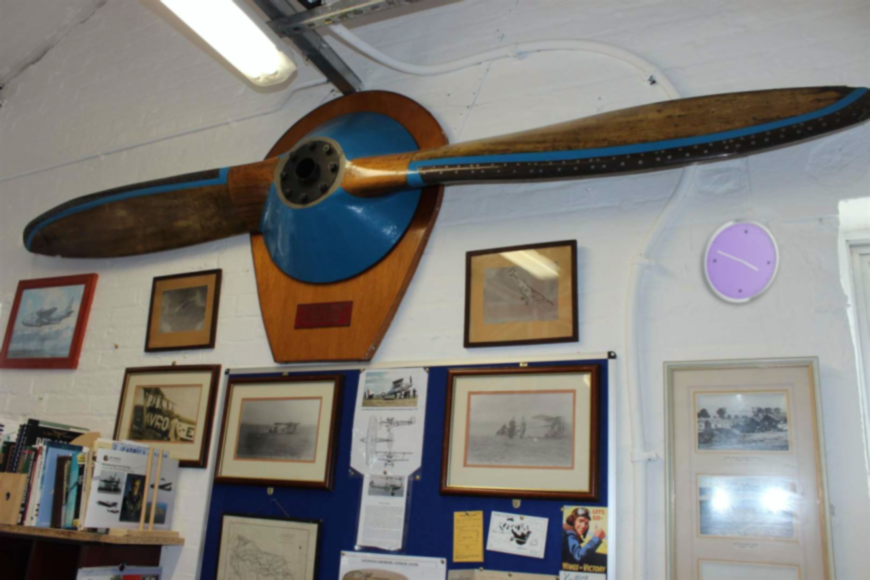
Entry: h=3 m=48
